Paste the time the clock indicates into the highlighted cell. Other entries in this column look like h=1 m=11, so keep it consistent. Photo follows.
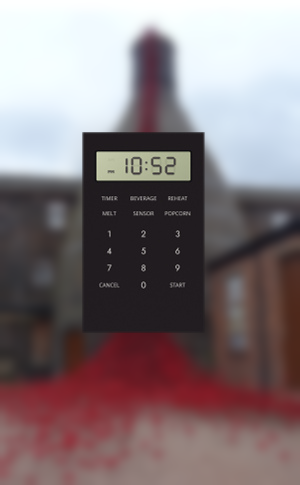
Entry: h=10 m=52
